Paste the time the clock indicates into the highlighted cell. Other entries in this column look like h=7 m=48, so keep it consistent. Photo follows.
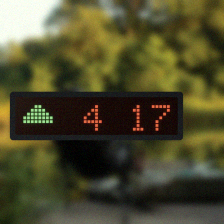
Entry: h=4 m=17
